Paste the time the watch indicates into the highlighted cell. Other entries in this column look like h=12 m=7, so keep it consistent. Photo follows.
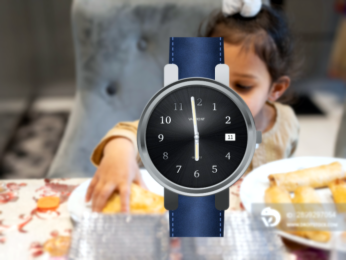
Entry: h=5 m=59
